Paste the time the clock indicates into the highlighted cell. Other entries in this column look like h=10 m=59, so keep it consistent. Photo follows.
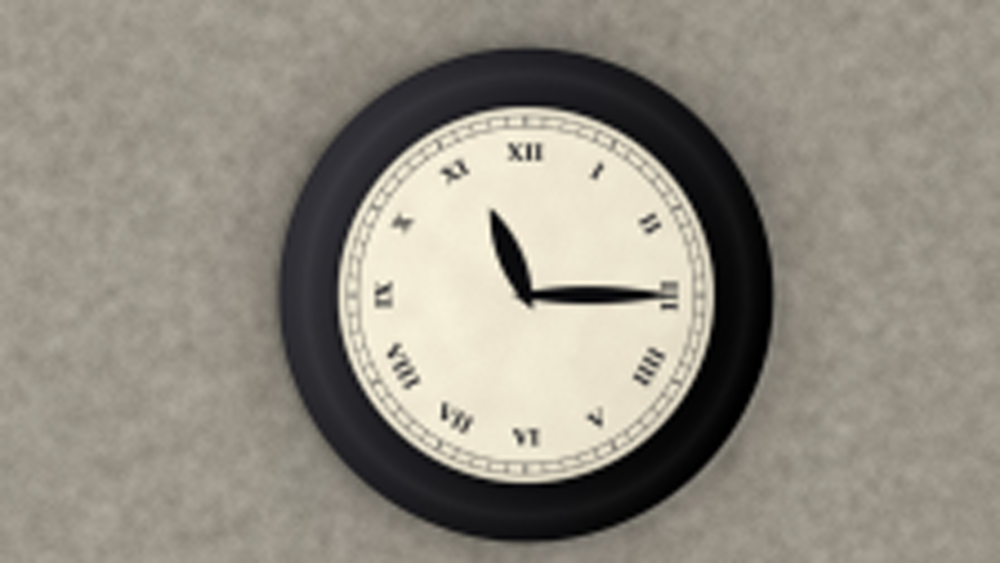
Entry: h=11 m=15
